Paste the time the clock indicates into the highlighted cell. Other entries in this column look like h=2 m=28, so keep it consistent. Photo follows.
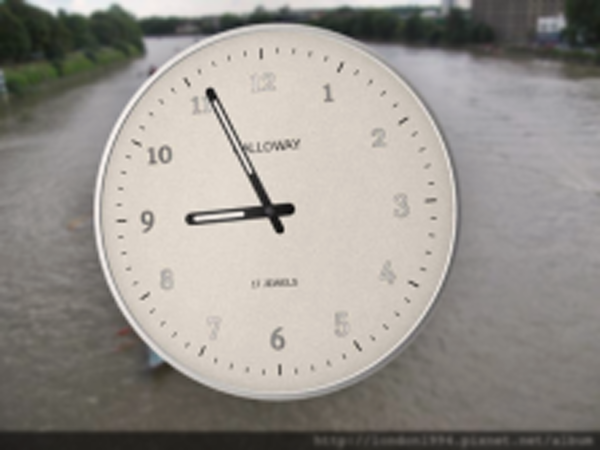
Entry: h=8 m=56
